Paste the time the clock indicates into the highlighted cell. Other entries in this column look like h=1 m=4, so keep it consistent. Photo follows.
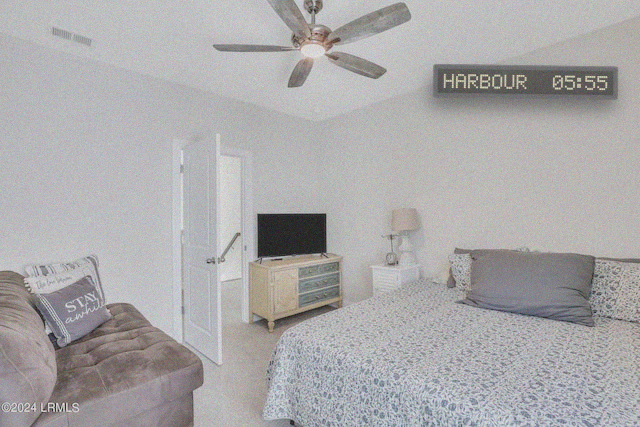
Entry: h=5 m=55
